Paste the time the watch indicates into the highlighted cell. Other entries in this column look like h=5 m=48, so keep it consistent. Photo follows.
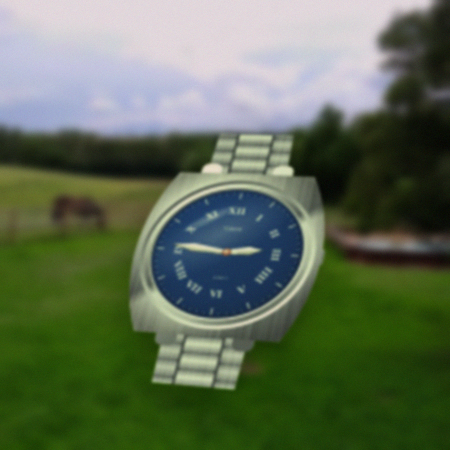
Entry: h=2 m=46
